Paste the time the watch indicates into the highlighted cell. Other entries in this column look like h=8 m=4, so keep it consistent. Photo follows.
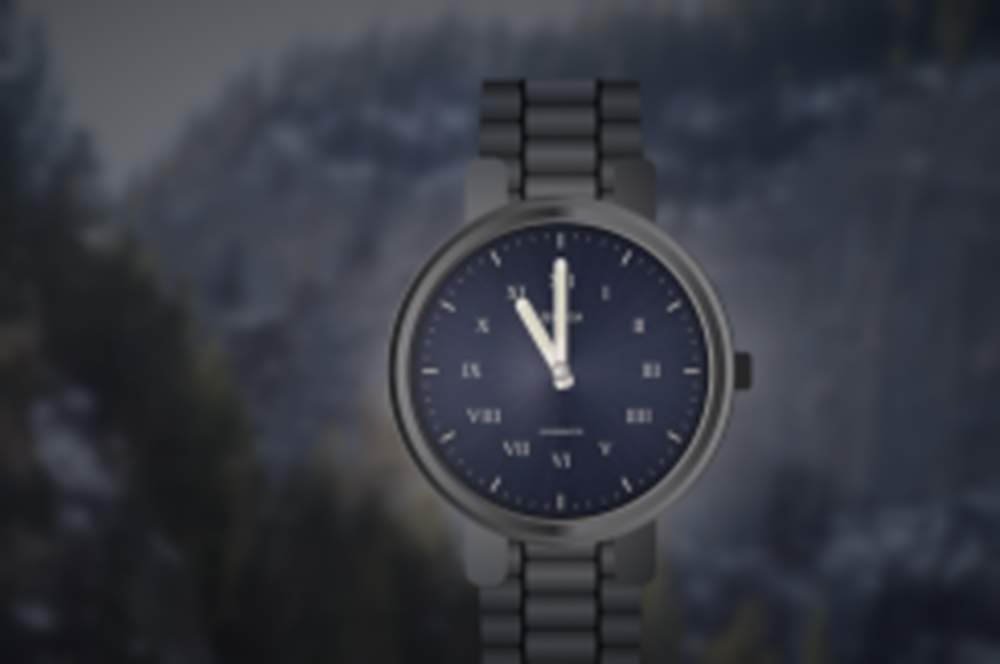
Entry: h=11 m=0
